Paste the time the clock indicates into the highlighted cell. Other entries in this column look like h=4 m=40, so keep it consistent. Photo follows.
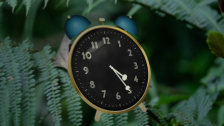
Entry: h=4 m=25
